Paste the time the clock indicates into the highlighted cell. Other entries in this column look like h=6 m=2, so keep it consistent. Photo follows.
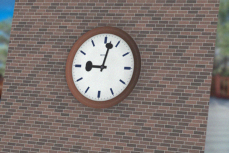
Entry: h=9 m=2
